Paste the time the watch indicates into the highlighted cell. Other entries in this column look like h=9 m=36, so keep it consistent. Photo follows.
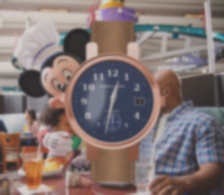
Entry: h=12 m=32
